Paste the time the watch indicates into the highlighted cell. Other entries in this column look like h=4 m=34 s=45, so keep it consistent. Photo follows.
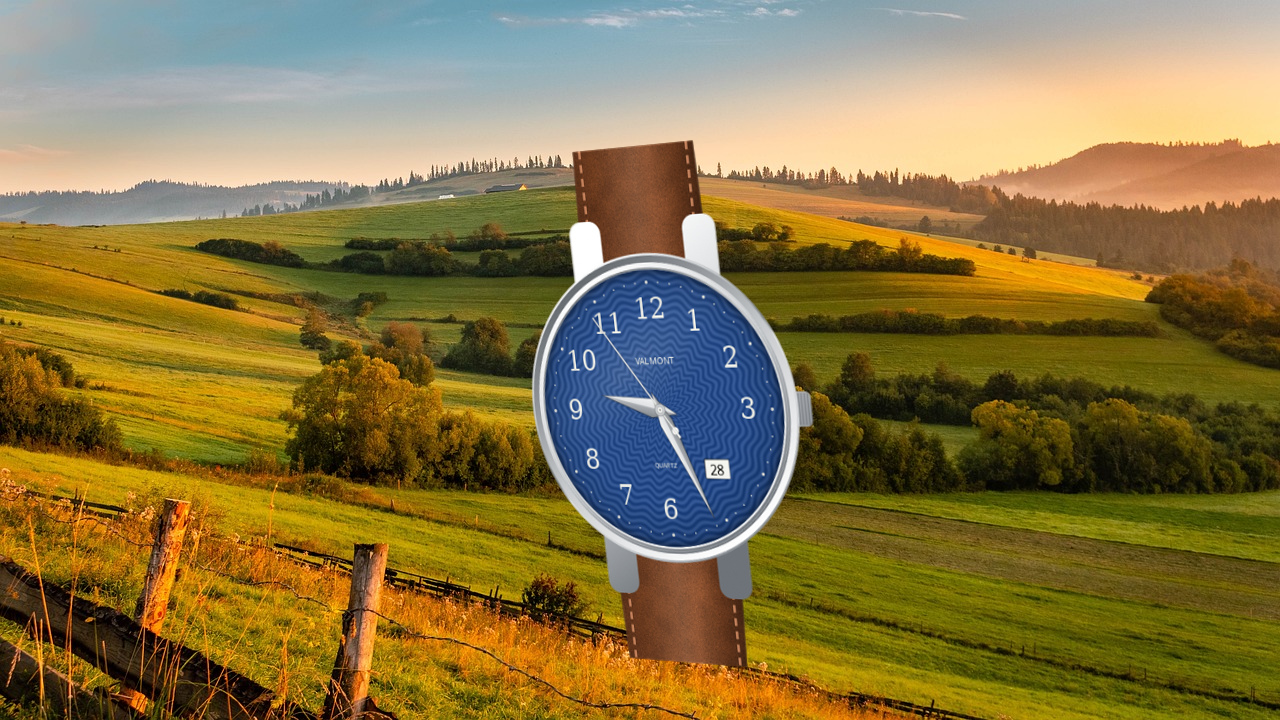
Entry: h=9 m=25 s=54
